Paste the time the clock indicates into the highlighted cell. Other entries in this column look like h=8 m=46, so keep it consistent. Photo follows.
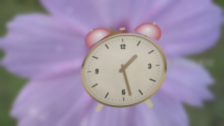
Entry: h=1 m=28
